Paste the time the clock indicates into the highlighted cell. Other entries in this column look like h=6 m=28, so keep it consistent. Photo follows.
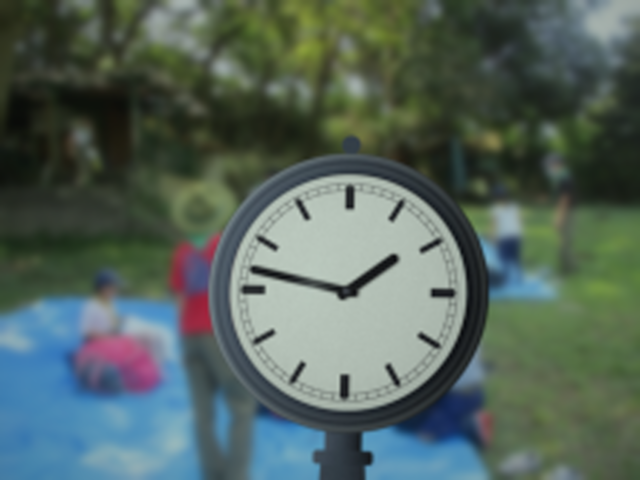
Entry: h=1 m=47
